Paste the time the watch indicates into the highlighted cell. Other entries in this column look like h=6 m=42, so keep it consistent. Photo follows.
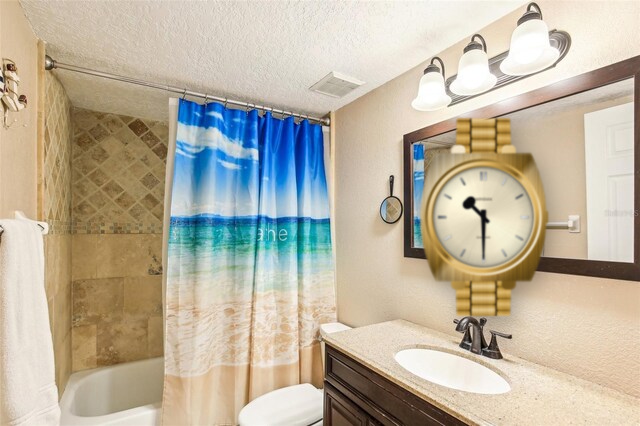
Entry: h=10 m=30
